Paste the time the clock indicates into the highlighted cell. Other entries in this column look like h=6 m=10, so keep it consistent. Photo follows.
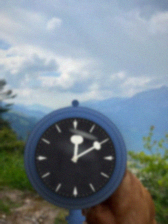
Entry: h=12 m=10
